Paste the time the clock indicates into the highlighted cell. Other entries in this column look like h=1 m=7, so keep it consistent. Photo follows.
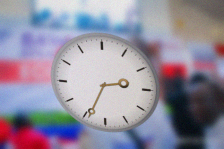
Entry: h=2 m=34
